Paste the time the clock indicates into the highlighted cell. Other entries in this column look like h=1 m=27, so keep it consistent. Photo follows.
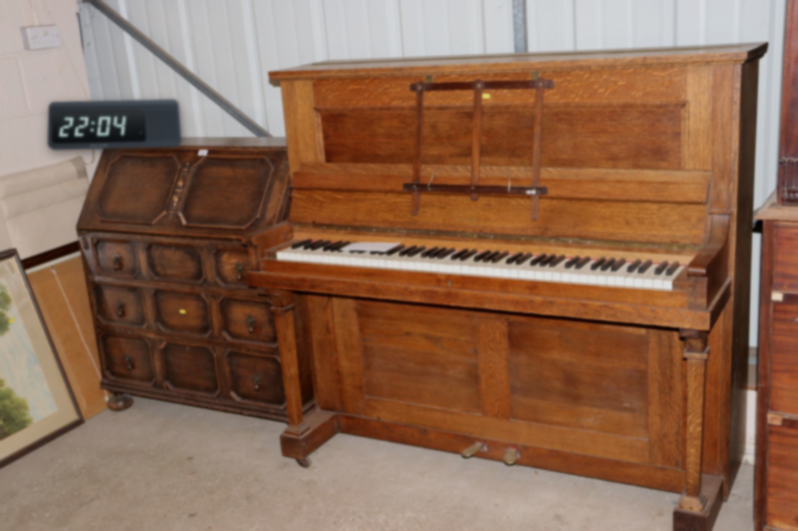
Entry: h=22 m=4
